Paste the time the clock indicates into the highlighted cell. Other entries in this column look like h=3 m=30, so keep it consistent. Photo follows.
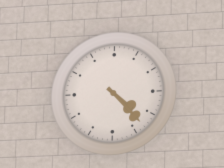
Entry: h=4 m=23
